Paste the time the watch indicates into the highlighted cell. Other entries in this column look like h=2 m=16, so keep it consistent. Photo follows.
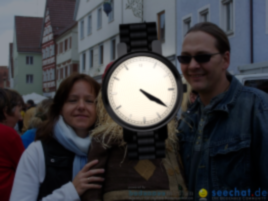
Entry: h=4 m=21
